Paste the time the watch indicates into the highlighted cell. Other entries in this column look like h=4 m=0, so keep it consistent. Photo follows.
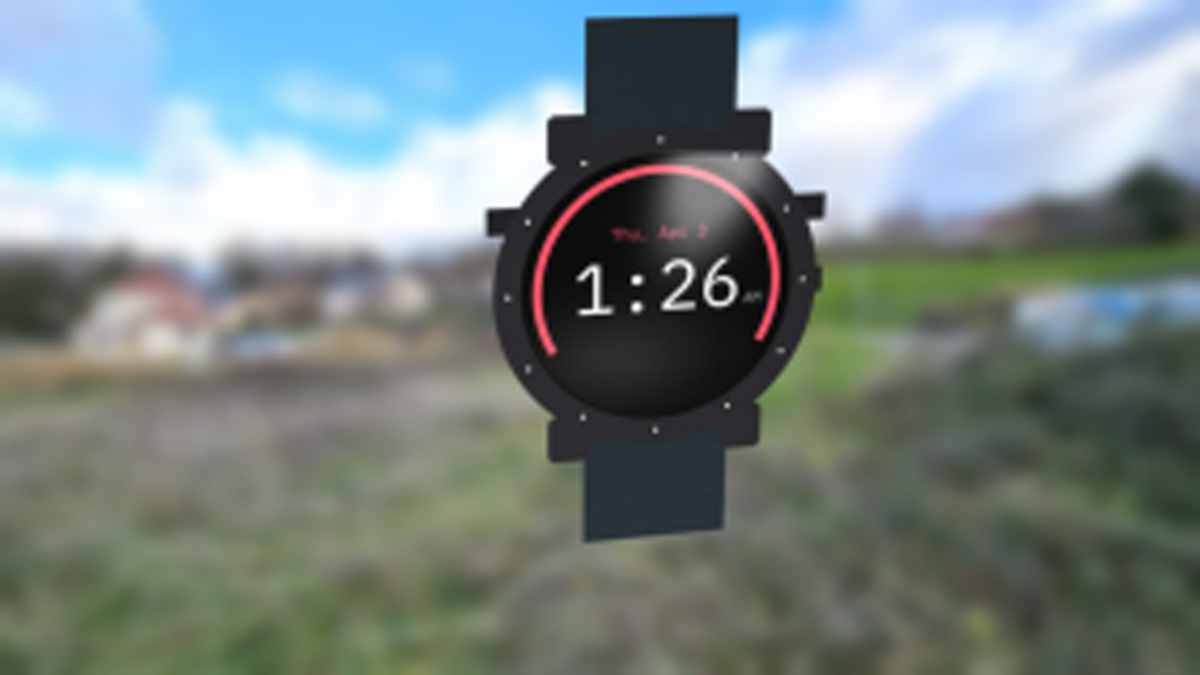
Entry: h=1 m=26
